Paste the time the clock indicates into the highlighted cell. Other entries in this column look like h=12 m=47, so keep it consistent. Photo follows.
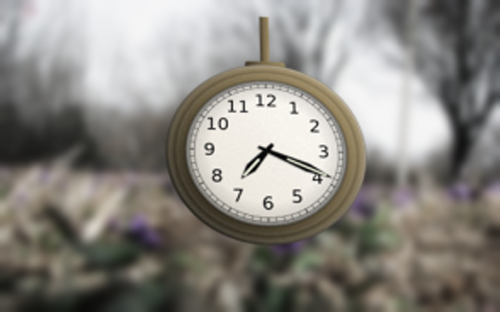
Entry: h=7 m=19
